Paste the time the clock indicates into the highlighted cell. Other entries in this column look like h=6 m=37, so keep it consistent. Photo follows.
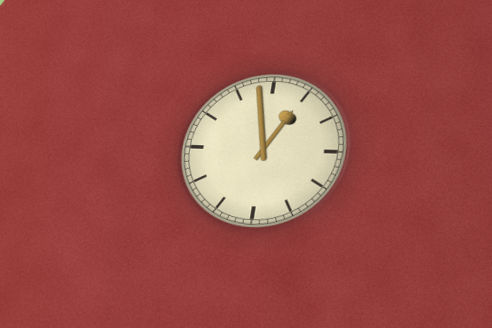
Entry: h=12 m=58
